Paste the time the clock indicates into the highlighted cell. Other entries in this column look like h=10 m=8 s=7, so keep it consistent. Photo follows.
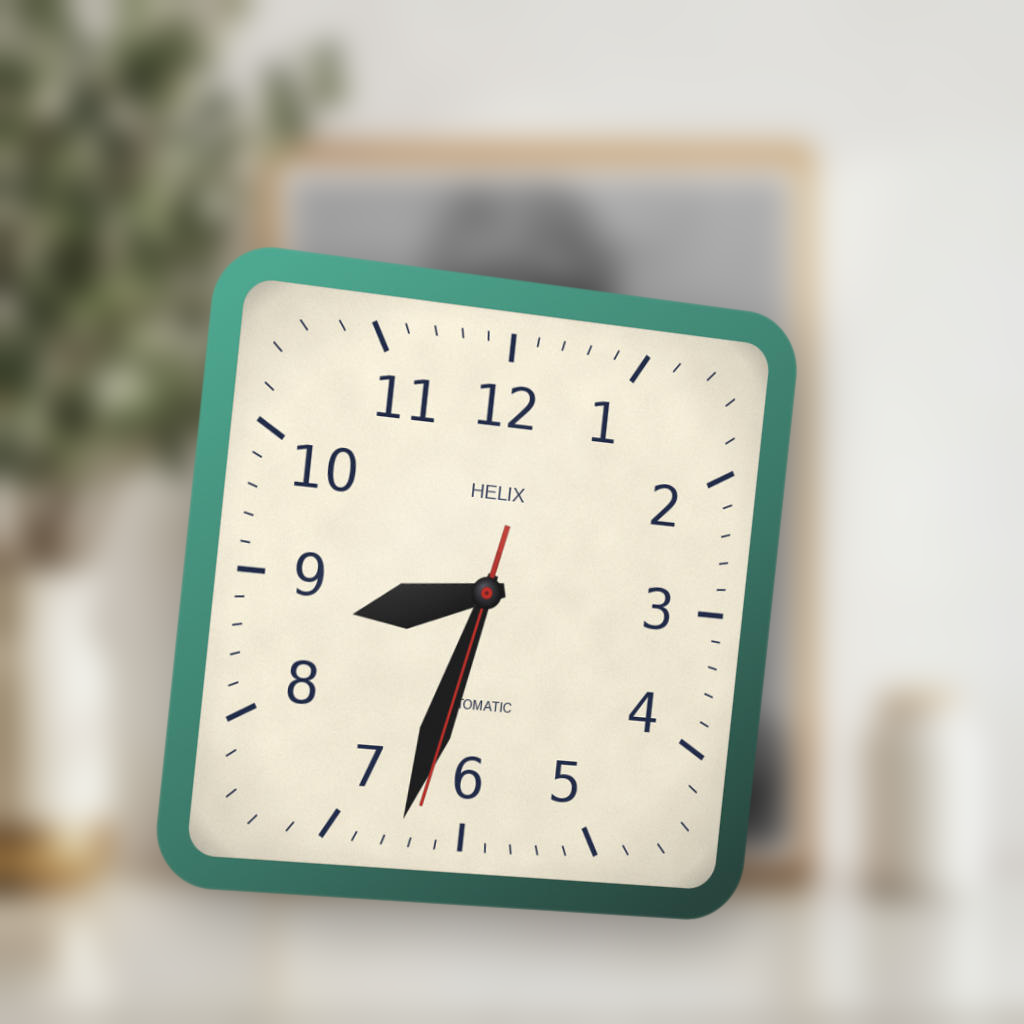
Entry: h=8 m=32 s=32
